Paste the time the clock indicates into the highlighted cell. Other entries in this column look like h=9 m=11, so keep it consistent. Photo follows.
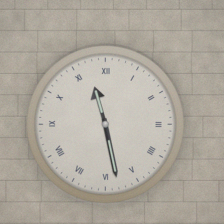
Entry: h=11 m=28
